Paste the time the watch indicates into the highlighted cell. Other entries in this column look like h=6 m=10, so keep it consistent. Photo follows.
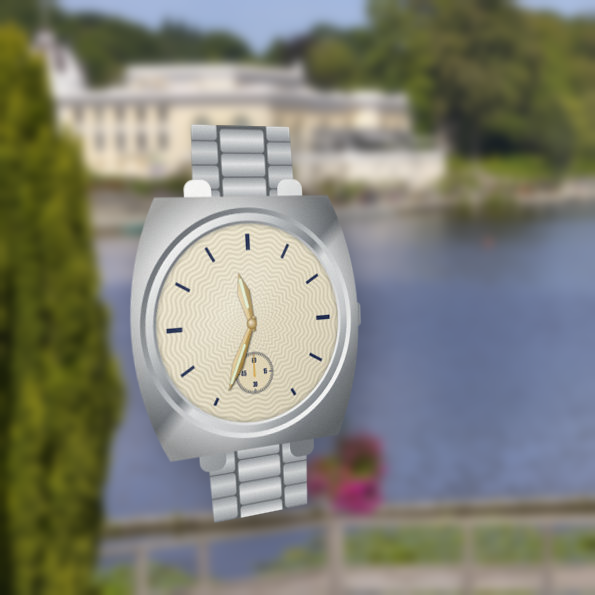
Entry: h=11 m=34
